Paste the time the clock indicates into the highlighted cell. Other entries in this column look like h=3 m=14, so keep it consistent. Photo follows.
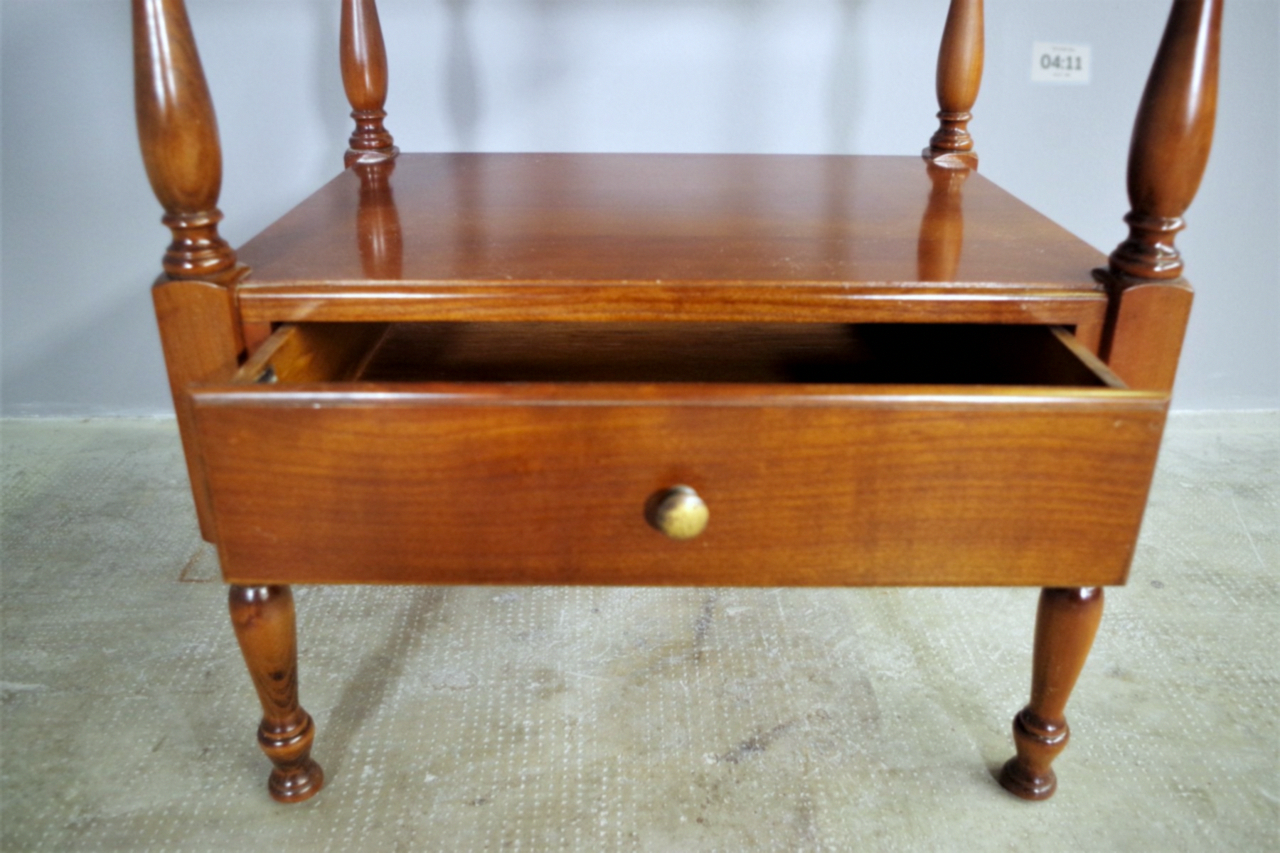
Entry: h=4 m=11
